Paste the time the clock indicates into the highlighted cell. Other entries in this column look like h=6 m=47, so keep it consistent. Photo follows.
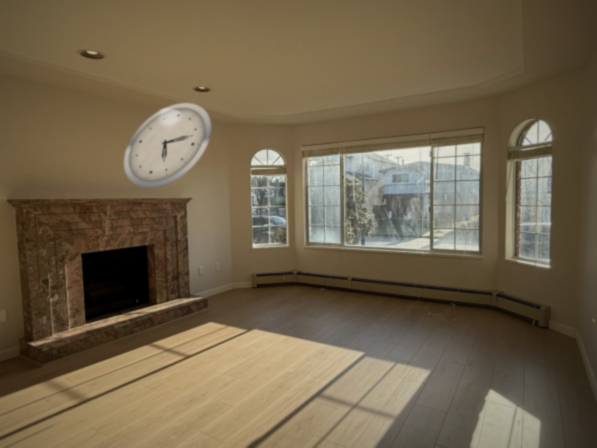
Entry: h=5 m=12
